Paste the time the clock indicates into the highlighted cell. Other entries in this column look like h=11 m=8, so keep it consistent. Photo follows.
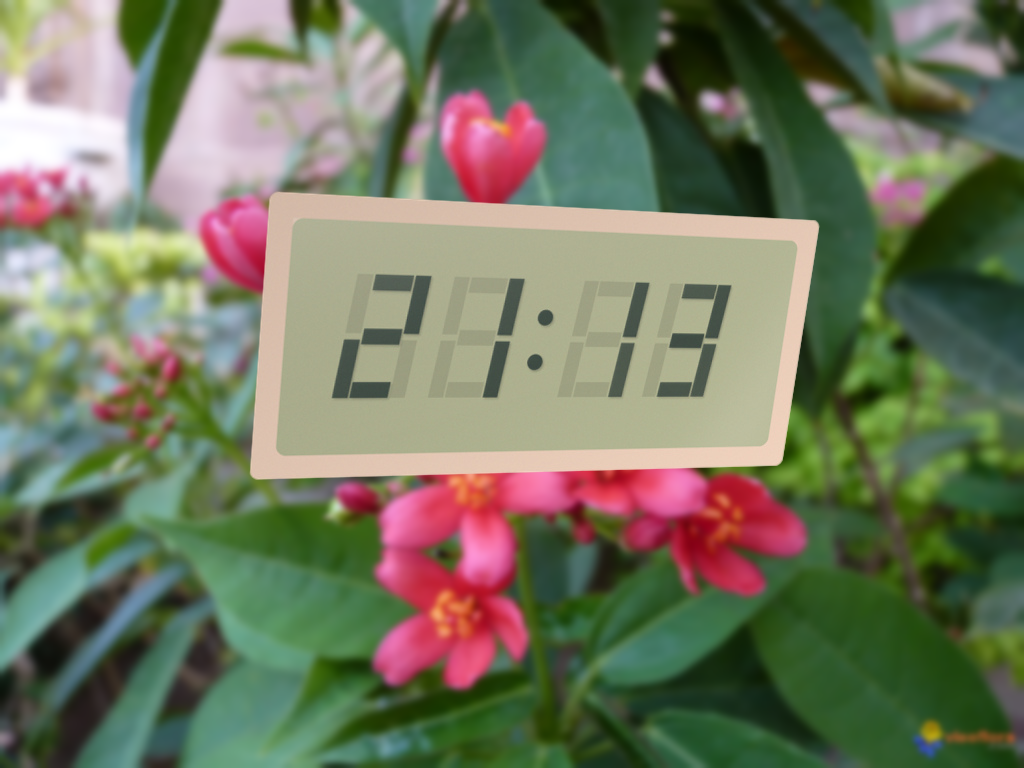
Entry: h=21 m=13
